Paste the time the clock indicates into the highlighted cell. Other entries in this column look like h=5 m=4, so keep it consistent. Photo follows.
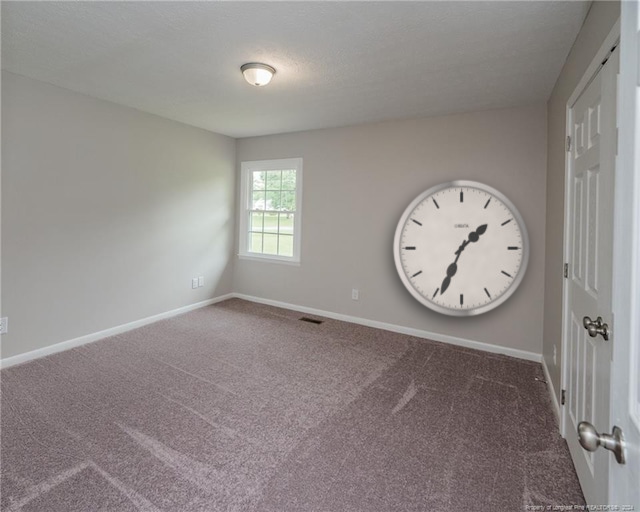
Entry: h=1 m=34
